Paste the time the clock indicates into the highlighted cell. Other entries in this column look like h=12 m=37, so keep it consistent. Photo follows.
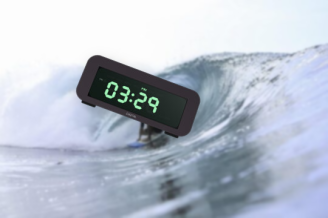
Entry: h=3 m=29
